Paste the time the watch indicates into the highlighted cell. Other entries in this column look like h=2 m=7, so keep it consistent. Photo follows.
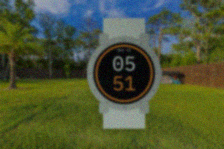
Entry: h=5 m=51
